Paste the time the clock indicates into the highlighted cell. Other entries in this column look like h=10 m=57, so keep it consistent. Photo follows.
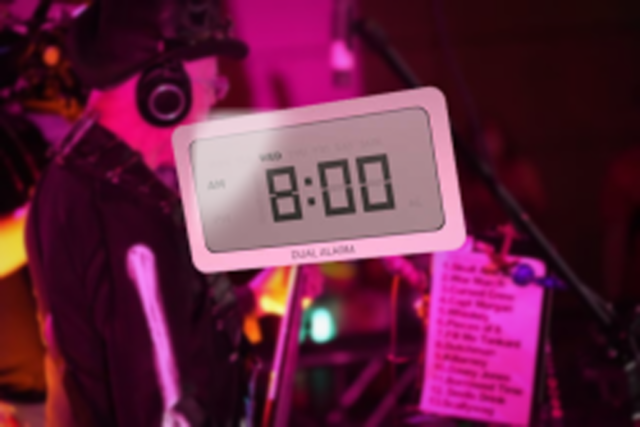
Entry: h=8 m=0
